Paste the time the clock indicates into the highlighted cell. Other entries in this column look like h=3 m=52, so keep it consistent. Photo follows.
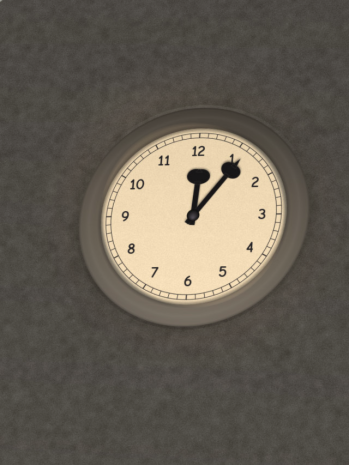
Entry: h=12 m=6
